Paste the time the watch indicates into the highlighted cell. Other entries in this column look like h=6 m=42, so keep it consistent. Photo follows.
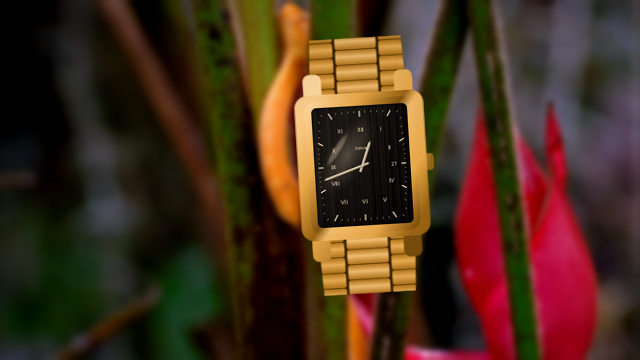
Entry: h=12 m=42
